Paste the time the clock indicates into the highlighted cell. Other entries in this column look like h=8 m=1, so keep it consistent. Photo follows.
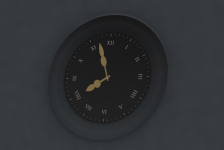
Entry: h=7 m=57
